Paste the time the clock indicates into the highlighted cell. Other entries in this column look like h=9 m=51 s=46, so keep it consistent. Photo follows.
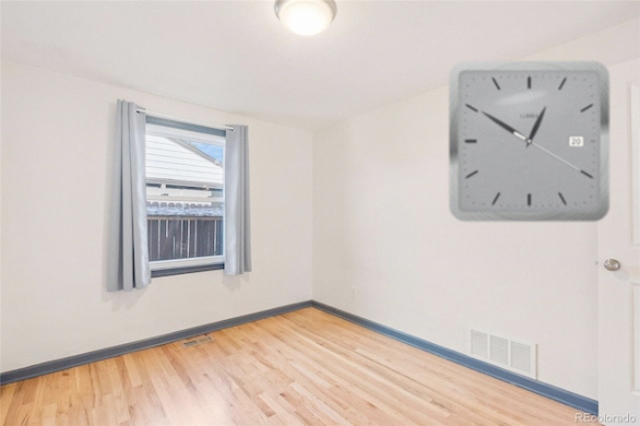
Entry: h=12 m=50 s=20
